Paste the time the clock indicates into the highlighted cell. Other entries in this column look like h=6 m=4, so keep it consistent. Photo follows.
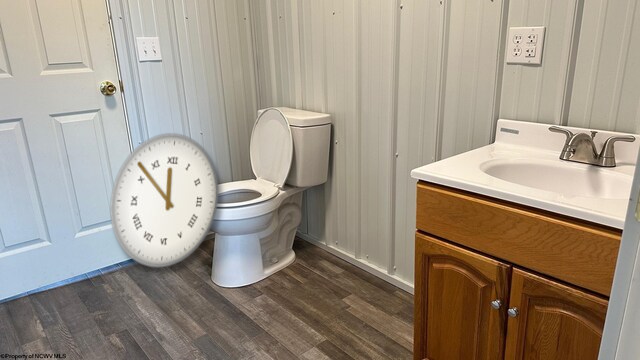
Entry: h=11 m=52
